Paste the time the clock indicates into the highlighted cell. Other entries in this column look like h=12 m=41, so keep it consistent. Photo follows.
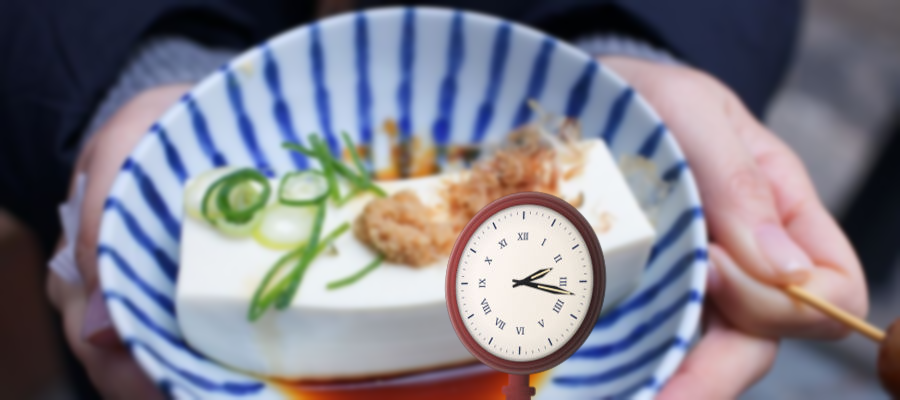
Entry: h=2 m=17
